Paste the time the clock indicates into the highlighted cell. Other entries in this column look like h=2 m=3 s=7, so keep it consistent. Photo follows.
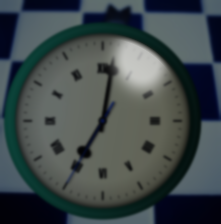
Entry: h=7 m=1 s=35
